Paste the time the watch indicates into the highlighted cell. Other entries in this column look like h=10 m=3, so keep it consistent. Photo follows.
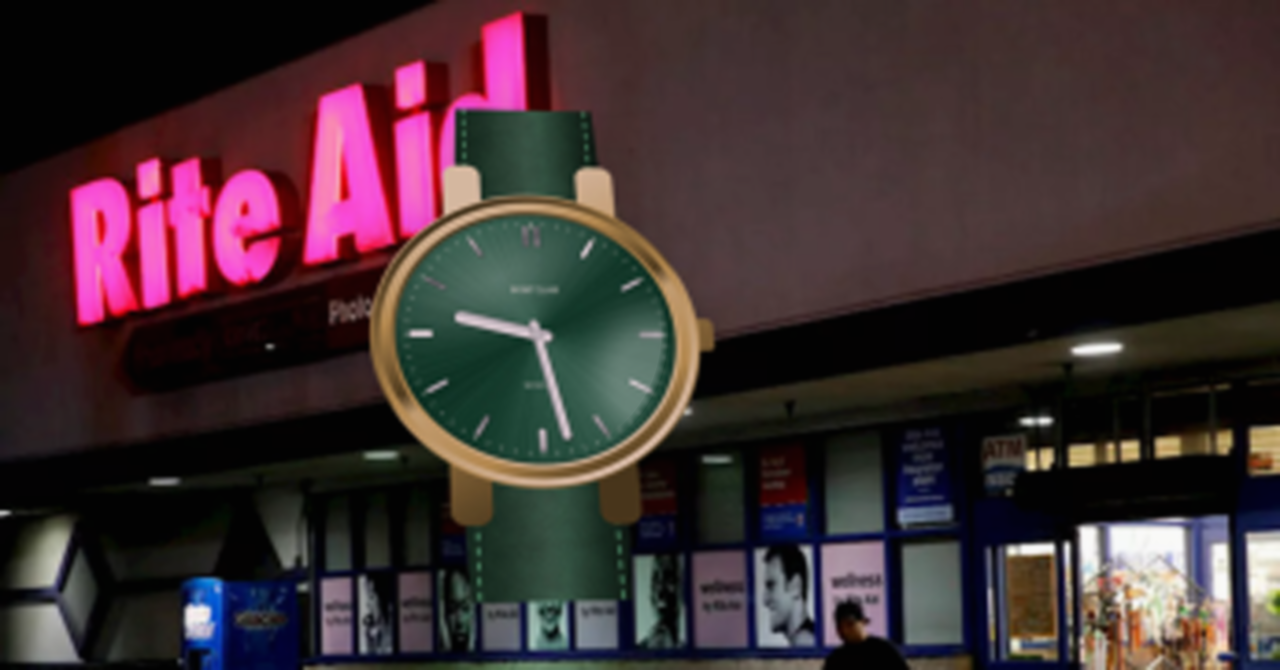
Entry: h=9 m=28
